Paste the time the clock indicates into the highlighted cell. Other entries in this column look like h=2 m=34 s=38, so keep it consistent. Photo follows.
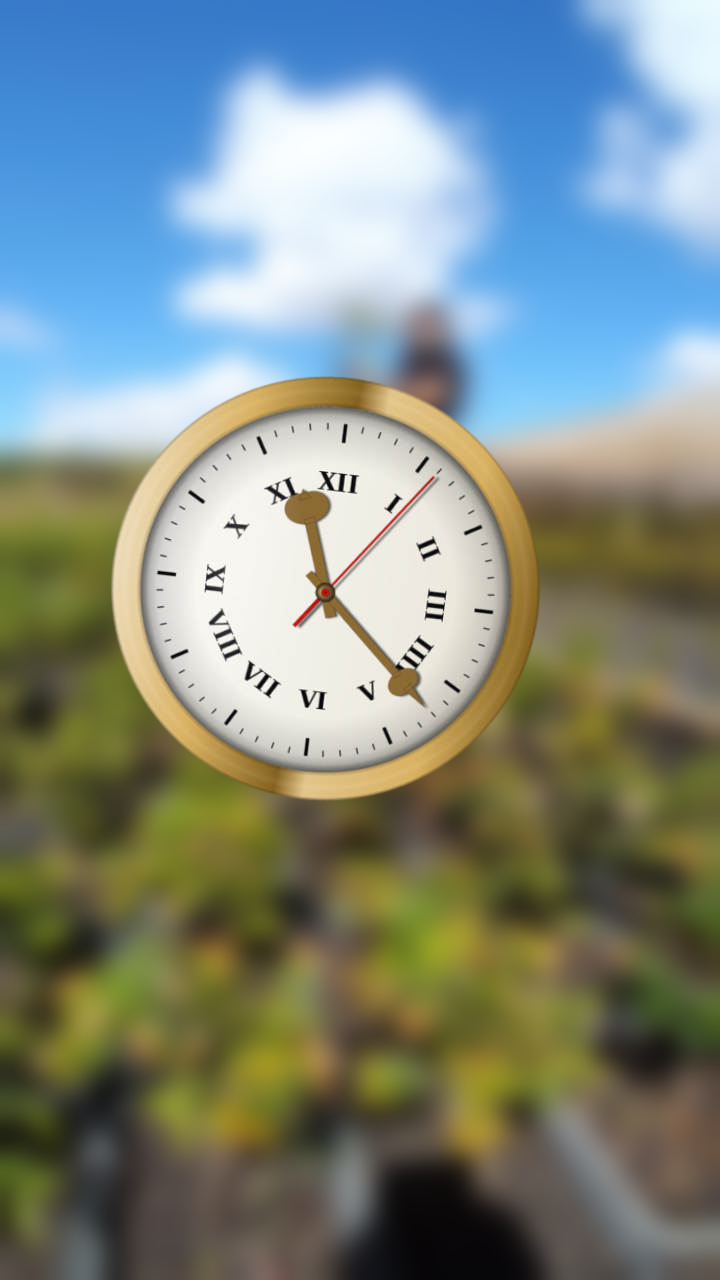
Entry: h=11 m=22 s=6
